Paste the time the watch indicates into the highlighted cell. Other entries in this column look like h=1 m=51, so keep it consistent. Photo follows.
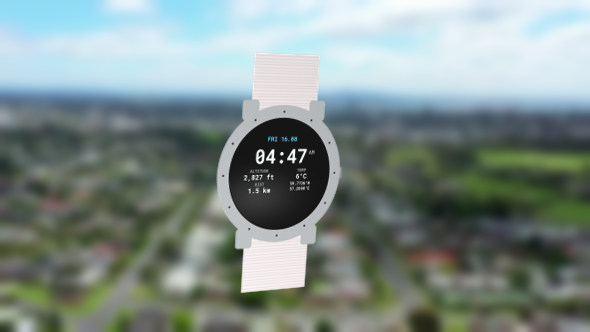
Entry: h=4 m=47
